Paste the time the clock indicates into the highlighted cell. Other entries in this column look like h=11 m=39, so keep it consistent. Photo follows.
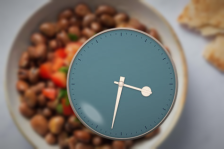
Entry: h=3 m=32
